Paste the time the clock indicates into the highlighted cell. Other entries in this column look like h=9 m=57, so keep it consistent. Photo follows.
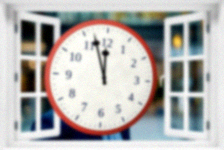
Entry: h=11 m=57
